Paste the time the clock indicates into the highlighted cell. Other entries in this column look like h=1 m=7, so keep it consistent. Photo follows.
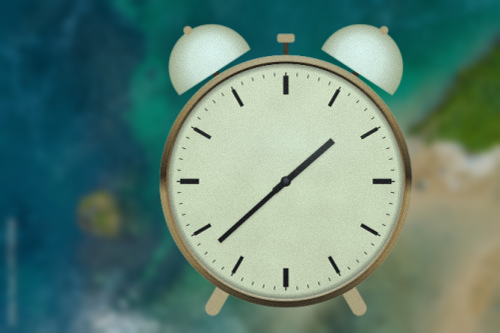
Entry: h=1 m=38
